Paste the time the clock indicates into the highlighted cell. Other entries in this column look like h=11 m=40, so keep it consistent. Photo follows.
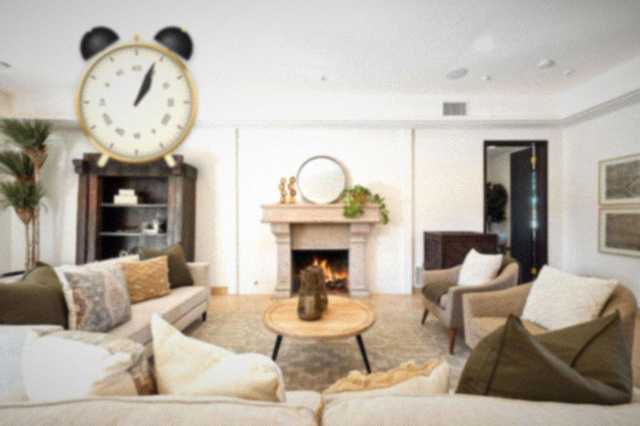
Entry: h=1 m=4
